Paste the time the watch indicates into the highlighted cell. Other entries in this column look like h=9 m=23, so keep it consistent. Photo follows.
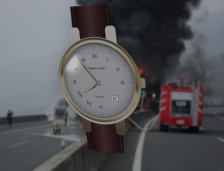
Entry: h=7 m=54
